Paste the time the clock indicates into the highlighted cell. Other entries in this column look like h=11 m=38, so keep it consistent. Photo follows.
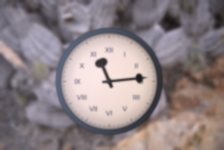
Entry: h=11 m=14
